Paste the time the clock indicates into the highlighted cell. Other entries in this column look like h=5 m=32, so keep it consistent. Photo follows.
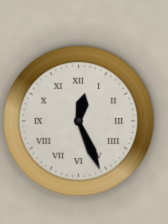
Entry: h=12 m=26
